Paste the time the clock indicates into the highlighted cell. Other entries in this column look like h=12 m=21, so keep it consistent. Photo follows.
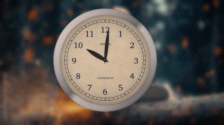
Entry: h=10 m=1
